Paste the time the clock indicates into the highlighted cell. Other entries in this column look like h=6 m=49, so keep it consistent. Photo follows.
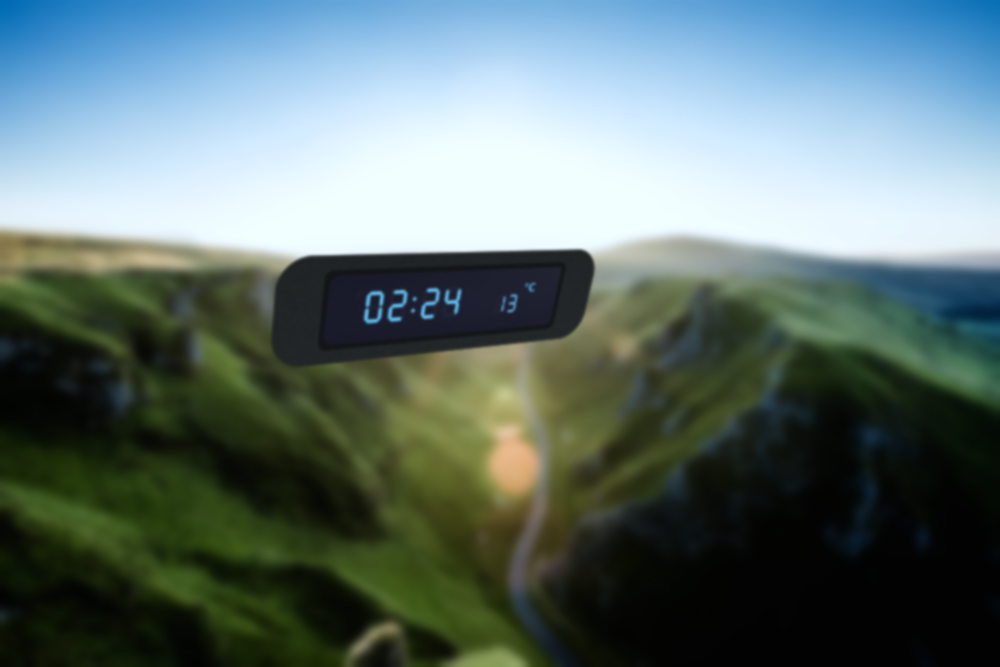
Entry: h=2 m=24
